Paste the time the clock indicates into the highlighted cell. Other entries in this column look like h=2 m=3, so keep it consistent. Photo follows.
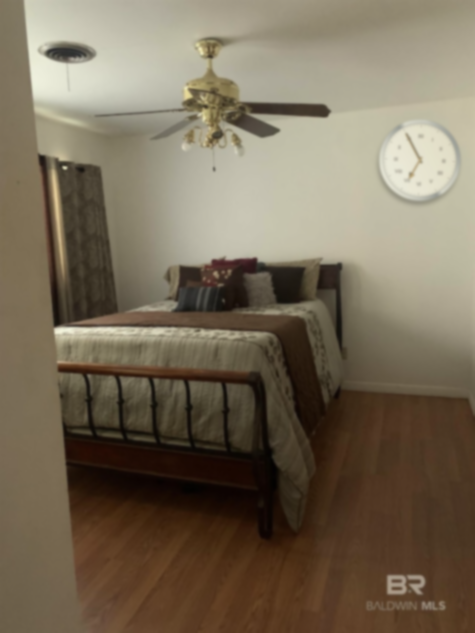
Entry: h=6 m=55
